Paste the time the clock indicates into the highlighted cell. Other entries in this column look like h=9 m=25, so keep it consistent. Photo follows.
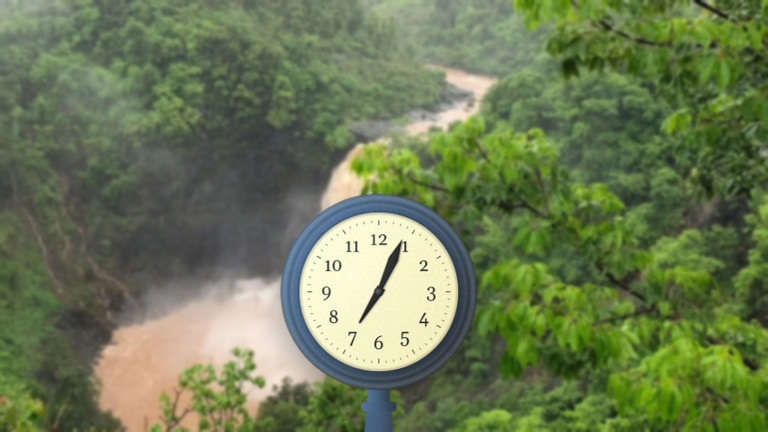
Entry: h=7 m=4
